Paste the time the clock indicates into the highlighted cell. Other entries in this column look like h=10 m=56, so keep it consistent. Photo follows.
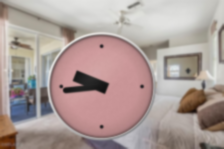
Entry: h=9 m=44
